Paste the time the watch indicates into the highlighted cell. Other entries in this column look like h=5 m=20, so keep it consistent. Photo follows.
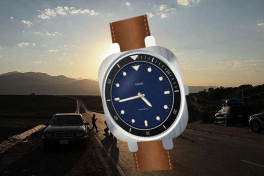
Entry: h=4 m=44
